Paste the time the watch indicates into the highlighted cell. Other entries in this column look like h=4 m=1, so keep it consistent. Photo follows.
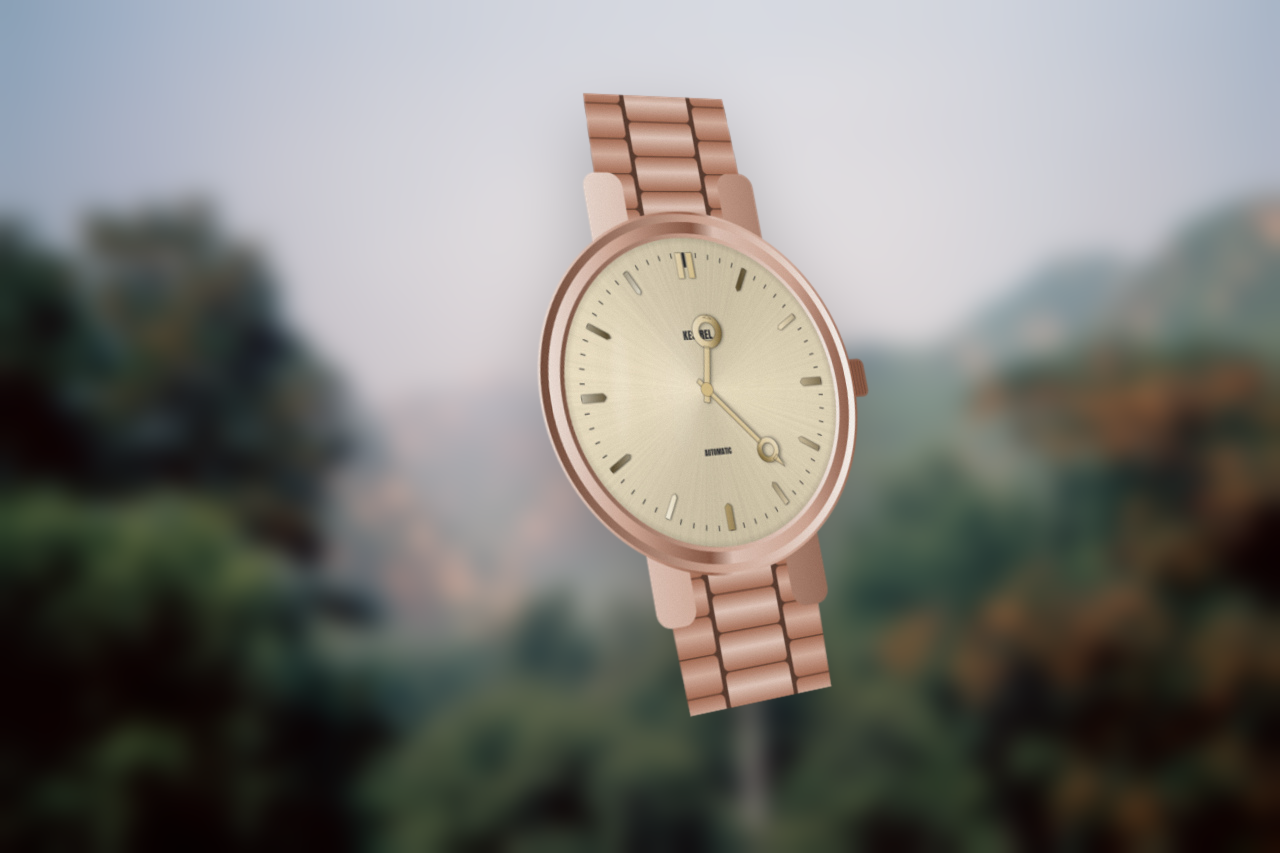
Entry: h=12 m=23
